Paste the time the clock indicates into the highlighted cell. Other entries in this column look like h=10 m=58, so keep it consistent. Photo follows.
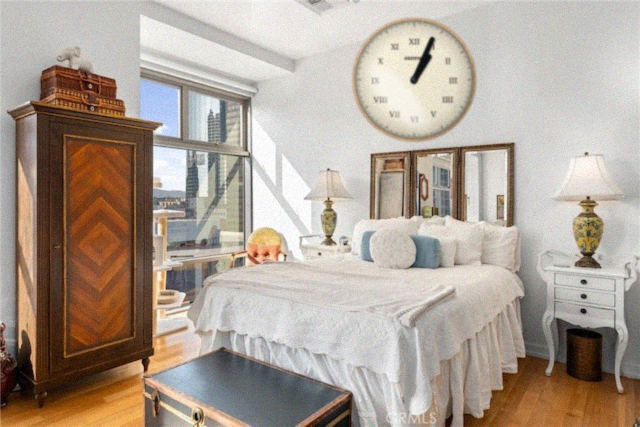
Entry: h=1 m=4
